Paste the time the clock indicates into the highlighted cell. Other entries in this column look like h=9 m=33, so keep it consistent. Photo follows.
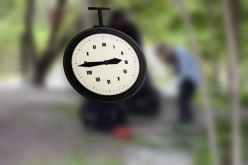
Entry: h=2 m=44
